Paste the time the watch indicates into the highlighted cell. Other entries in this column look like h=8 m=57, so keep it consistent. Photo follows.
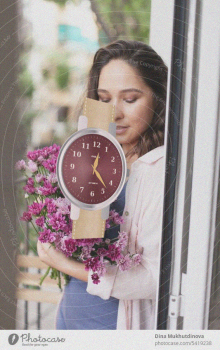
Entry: h=12 m=23
